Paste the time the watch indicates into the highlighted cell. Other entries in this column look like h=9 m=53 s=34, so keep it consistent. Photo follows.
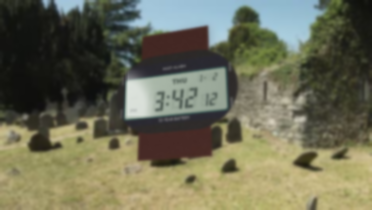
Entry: h=3 m=42 s=12
